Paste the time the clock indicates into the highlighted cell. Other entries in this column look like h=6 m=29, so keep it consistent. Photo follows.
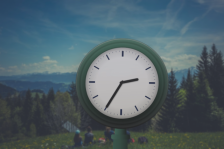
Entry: h=2 m=35
